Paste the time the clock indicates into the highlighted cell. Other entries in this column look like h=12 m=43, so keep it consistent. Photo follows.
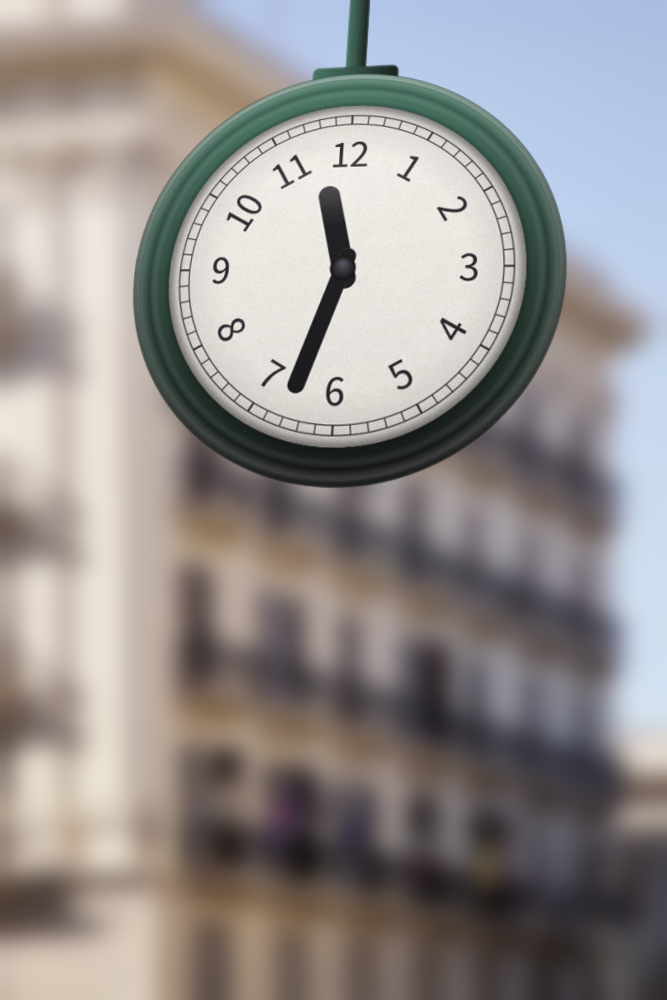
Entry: h=11 m=33
